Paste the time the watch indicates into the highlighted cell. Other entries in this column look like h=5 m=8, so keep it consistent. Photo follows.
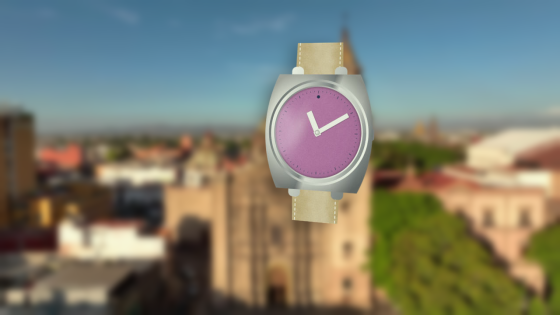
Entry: h=11 m=10
